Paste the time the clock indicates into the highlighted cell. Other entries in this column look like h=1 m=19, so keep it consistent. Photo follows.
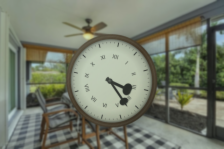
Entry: h=3 m=22
